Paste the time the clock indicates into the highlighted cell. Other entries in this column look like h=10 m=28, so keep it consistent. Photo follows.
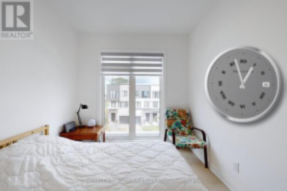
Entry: h=12 m=57
